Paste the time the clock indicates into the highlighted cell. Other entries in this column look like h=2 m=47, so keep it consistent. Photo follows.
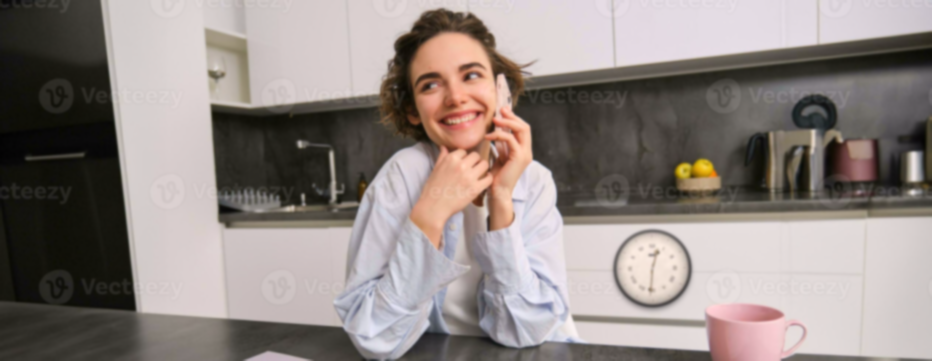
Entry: h=12 m=31
